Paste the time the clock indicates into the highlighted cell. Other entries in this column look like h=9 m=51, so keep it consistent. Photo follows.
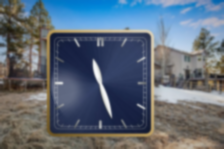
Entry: h=11 m=27
